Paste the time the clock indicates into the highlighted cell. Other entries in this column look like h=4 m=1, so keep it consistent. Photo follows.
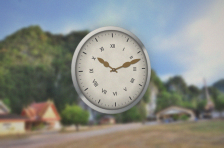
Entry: h=10 m=12
